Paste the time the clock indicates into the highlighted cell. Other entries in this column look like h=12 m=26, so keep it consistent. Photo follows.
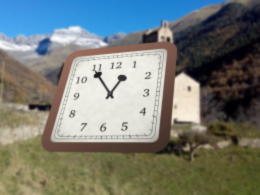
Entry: h=12 m=54
